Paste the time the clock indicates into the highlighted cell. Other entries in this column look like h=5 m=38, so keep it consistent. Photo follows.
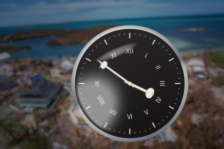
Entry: h=3 m=51
